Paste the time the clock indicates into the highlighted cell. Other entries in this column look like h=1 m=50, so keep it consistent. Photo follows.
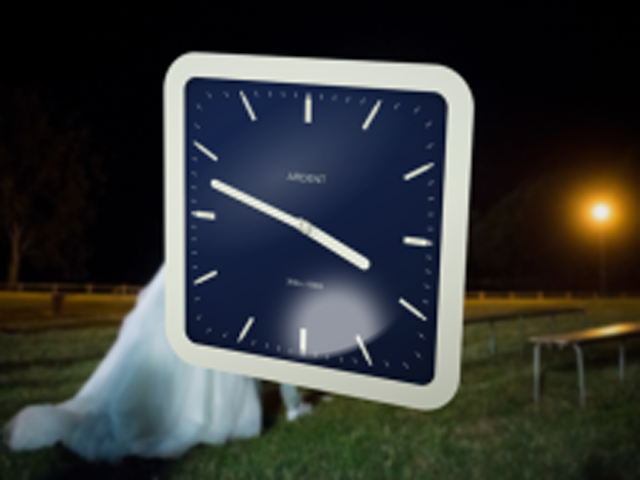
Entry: h=3 m=48
